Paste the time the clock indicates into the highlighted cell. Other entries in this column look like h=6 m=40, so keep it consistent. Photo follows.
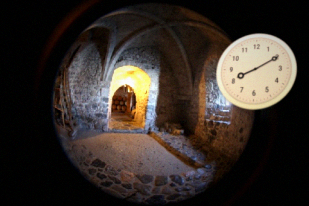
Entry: h=8 m=10
